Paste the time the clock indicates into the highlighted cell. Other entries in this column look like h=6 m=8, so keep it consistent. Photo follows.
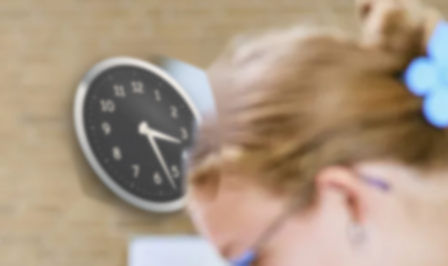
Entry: h=3 m=27
